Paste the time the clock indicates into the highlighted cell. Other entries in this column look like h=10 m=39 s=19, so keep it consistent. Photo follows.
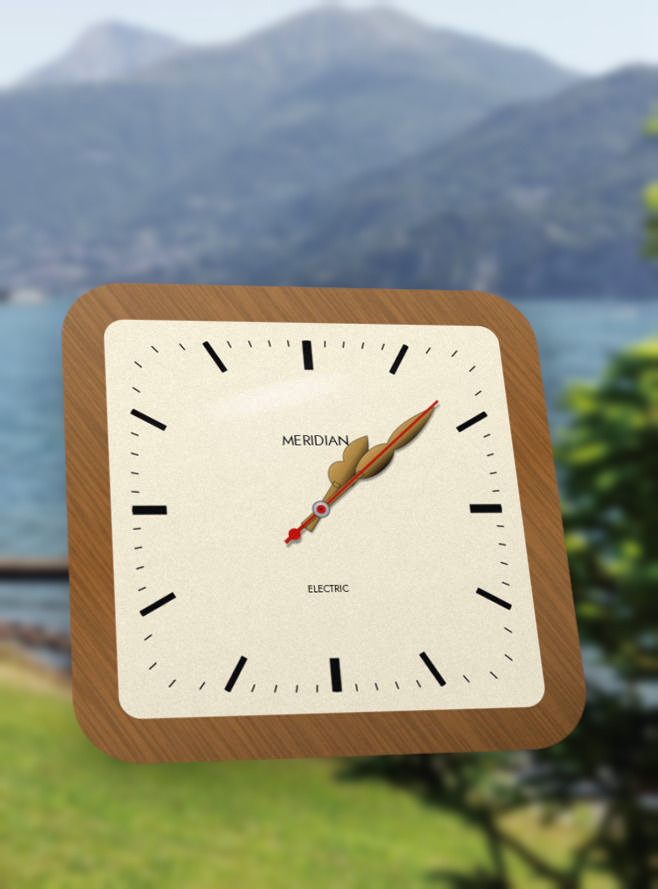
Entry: h=1 m=8 s=8
